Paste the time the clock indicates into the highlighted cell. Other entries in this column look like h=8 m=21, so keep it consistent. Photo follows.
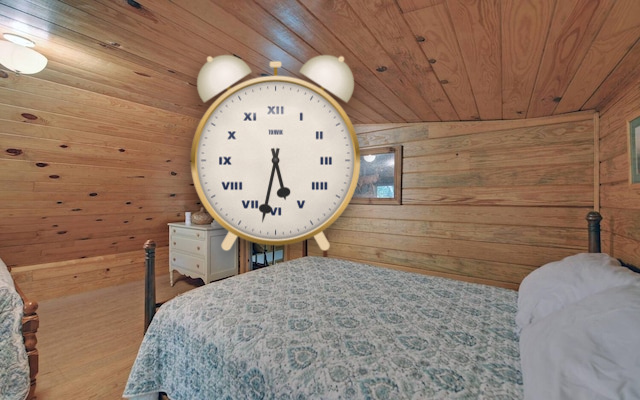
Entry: h=5 m=32
